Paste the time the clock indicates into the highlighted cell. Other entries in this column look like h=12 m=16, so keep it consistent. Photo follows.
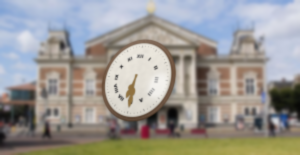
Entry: h=6 m=30
